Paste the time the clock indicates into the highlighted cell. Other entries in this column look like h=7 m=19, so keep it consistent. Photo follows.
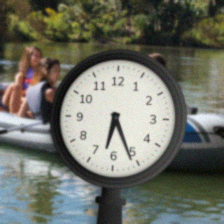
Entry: h=6 m=26
